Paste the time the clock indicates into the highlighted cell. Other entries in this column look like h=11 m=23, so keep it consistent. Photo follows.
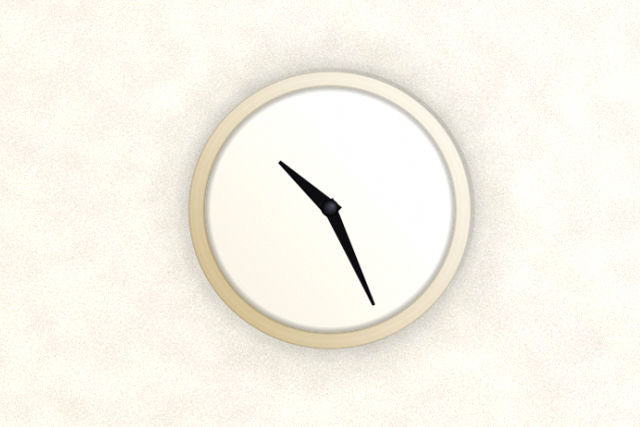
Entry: h=10 m=26
